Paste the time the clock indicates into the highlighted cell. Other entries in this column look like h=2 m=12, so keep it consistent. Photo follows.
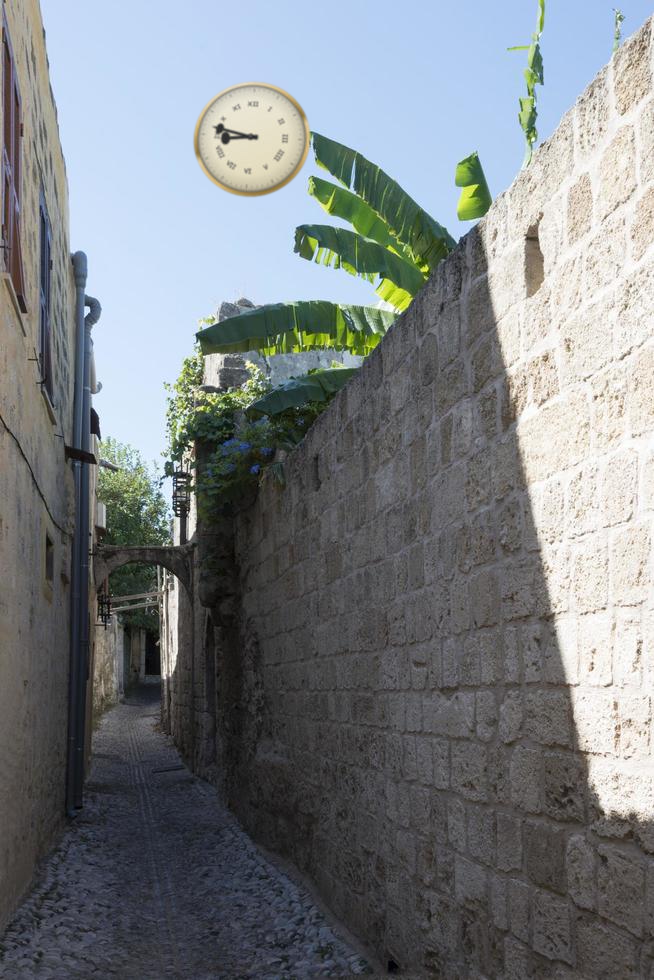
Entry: h=8 m=47
